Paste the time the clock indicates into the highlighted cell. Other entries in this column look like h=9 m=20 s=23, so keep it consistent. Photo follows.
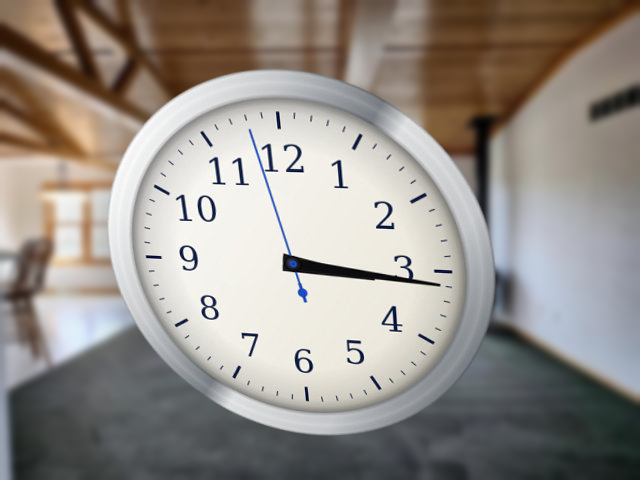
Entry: h=3 m=15 s=58
